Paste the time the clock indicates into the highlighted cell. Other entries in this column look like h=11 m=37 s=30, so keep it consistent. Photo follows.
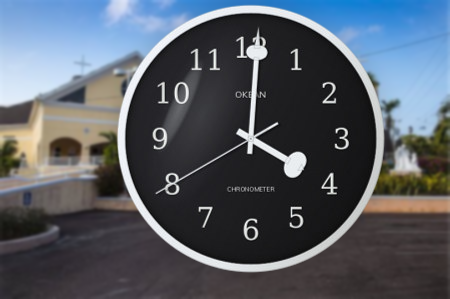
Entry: h=4 m=0 s=40
